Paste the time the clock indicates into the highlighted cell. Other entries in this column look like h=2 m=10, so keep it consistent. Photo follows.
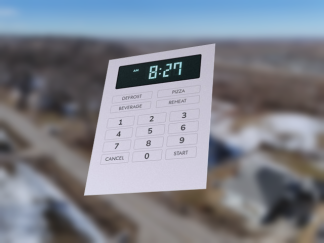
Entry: h=8 m=27
